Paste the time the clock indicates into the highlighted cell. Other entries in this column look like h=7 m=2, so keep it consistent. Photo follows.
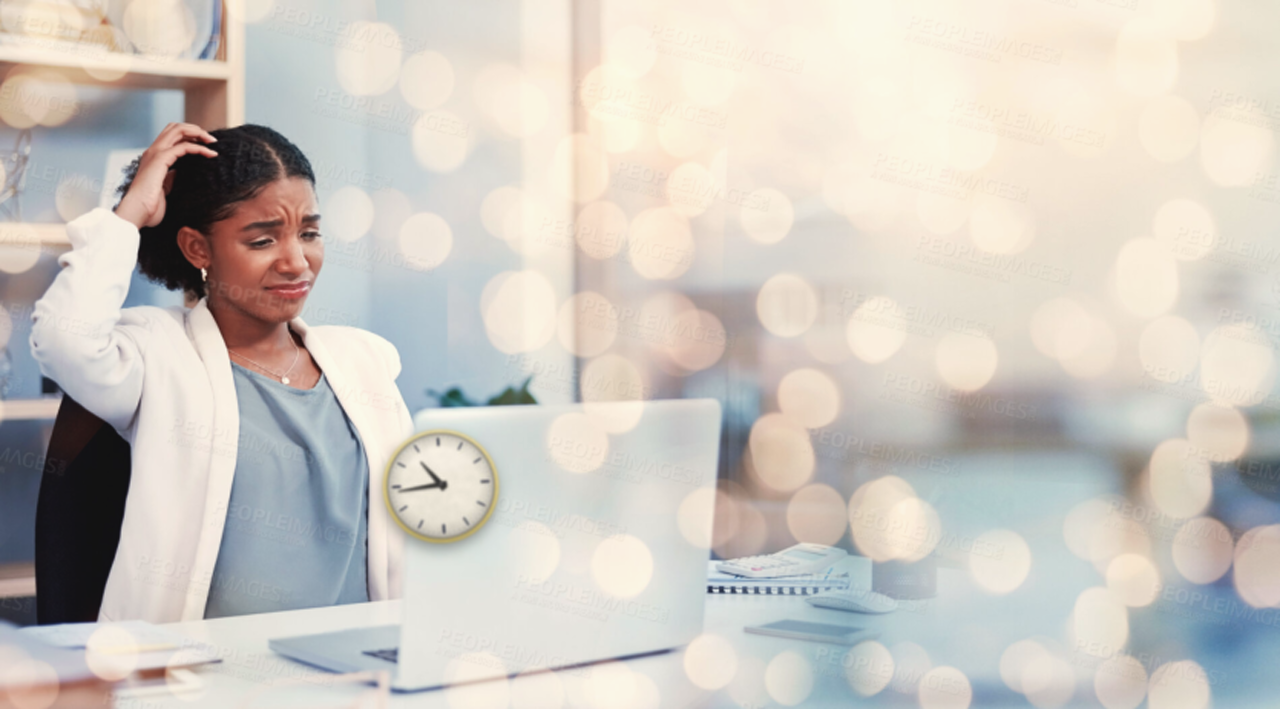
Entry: h=10 m=44
